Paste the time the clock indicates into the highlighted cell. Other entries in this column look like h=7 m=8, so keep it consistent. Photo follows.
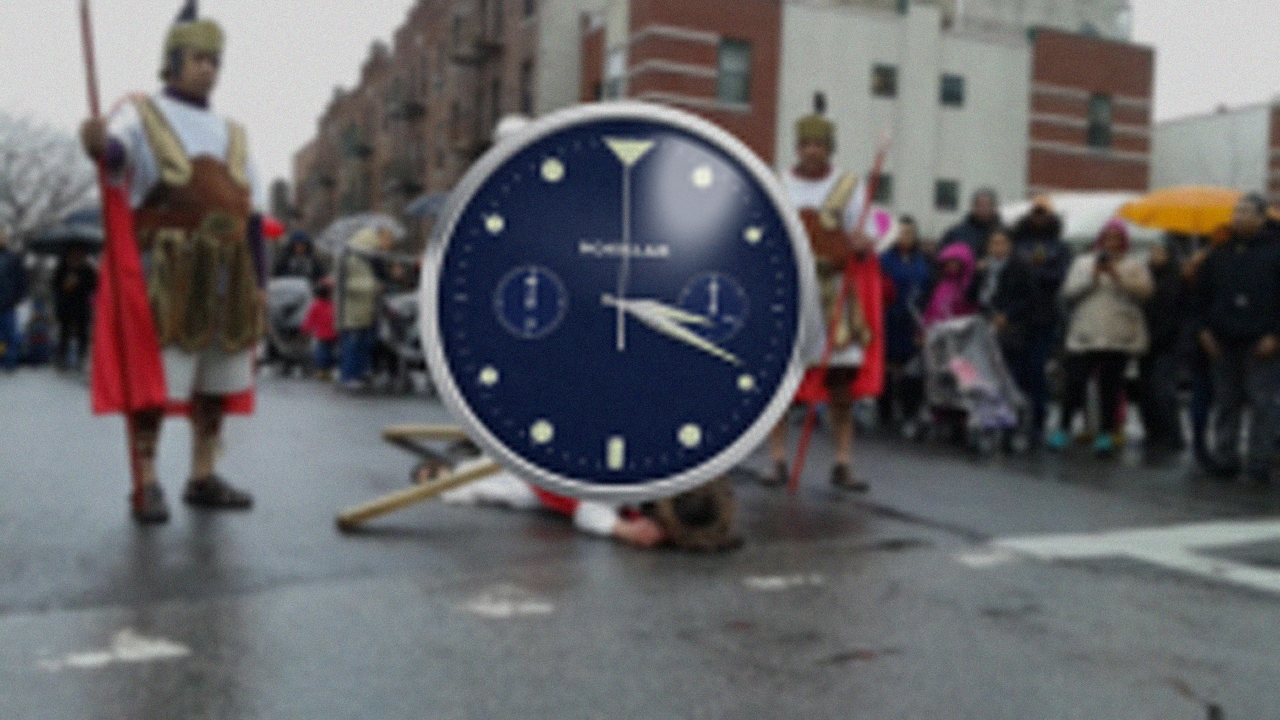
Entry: h=3 m=19
